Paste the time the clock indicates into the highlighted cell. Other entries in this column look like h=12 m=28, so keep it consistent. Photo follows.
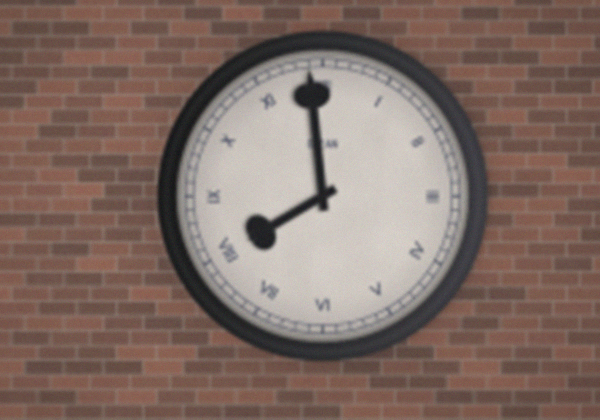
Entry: h=7 m=59
